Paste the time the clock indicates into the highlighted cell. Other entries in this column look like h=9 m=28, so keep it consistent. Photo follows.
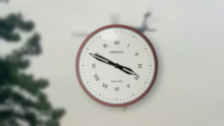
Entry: h=3 m=49
